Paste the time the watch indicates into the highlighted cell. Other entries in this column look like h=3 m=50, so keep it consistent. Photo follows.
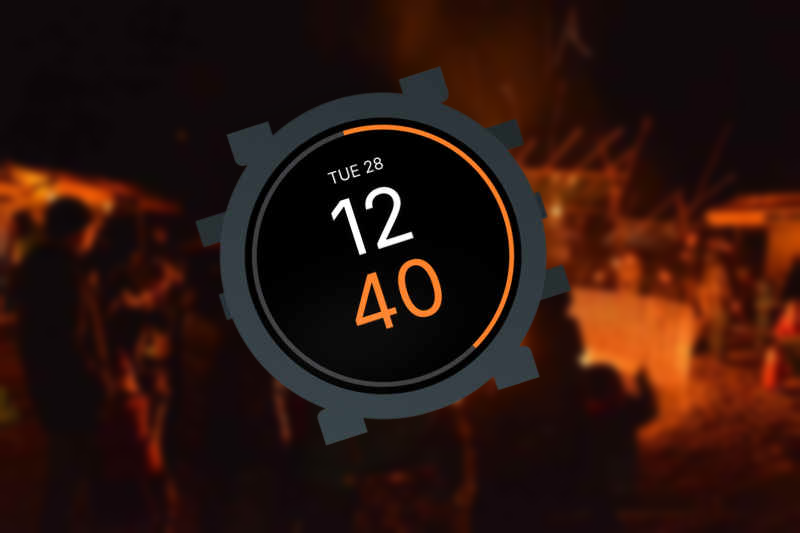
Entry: h=12 m=40
